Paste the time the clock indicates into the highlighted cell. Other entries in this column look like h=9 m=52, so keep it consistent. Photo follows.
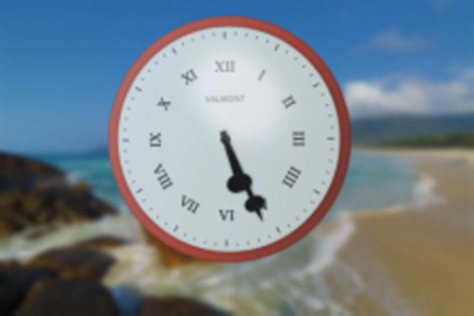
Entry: h=5 m=26
